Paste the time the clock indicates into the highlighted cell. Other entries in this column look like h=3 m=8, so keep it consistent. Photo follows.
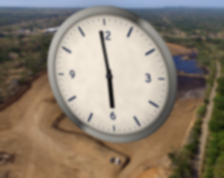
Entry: h=5 m=59
